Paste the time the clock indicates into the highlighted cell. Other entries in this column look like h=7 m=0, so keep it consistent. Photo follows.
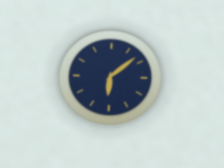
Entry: h=6 m=8
